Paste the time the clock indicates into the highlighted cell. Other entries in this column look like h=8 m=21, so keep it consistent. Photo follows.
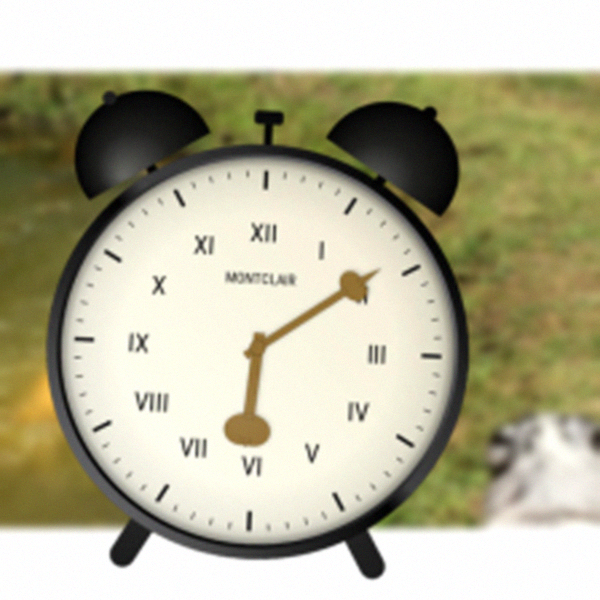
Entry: h=6 m=9
